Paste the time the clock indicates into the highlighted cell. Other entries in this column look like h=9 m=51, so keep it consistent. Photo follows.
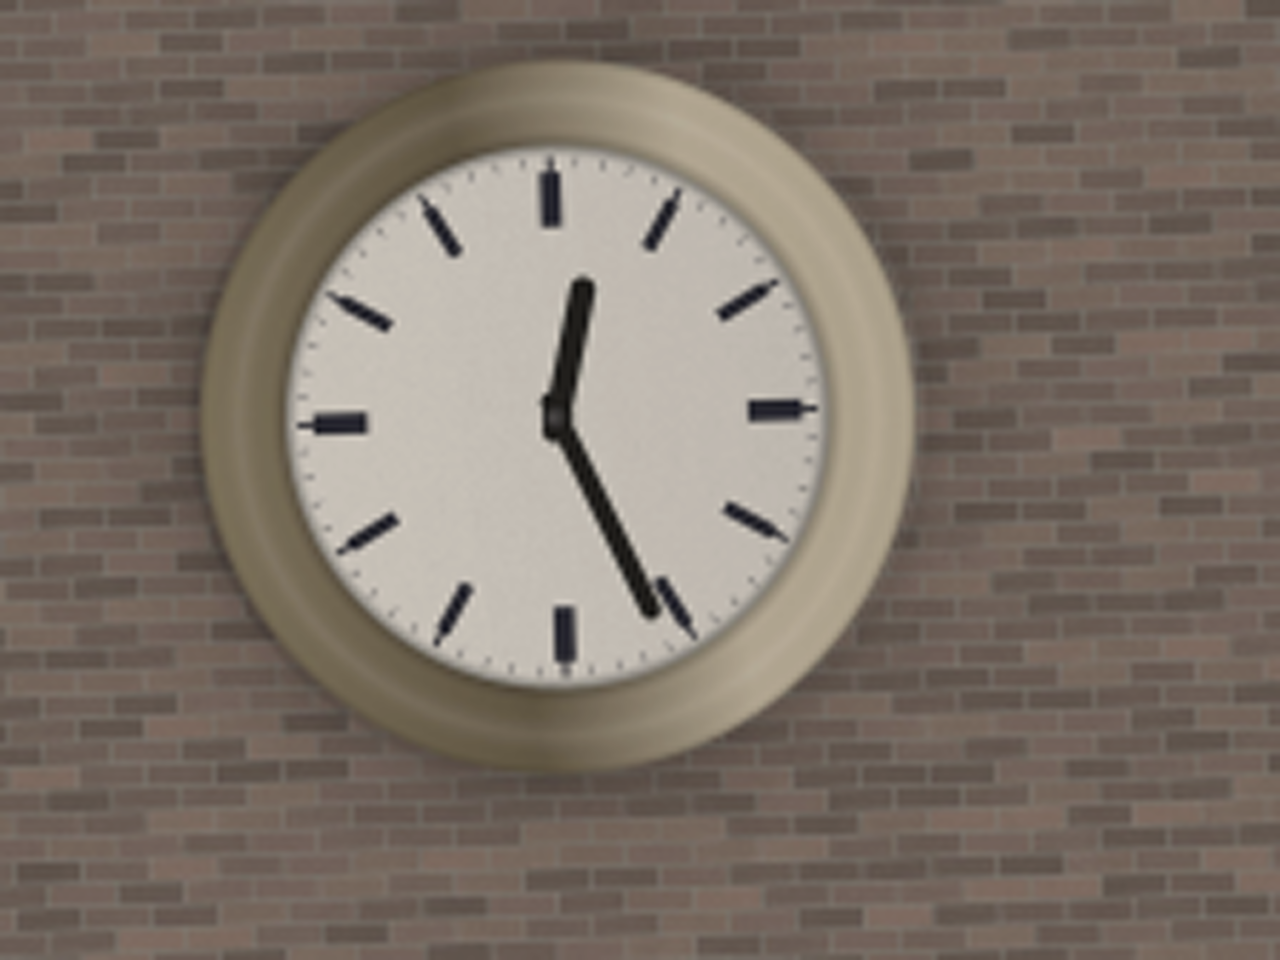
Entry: h=12 m=26
